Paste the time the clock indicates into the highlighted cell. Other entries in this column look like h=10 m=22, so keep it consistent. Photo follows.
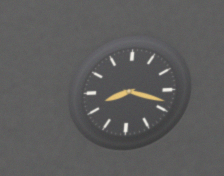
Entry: h=8 m=18
